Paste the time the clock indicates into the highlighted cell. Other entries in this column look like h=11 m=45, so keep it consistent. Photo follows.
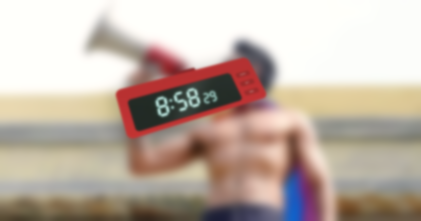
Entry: h=8 m=58
